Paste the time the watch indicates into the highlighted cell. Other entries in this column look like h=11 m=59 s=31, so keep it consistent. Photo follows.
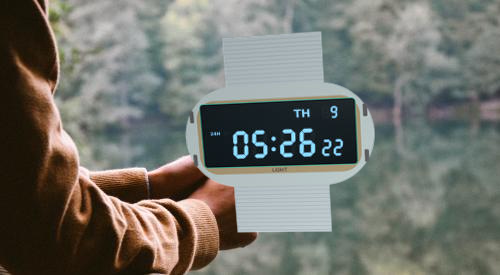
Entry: h=5 m=26 s=22
